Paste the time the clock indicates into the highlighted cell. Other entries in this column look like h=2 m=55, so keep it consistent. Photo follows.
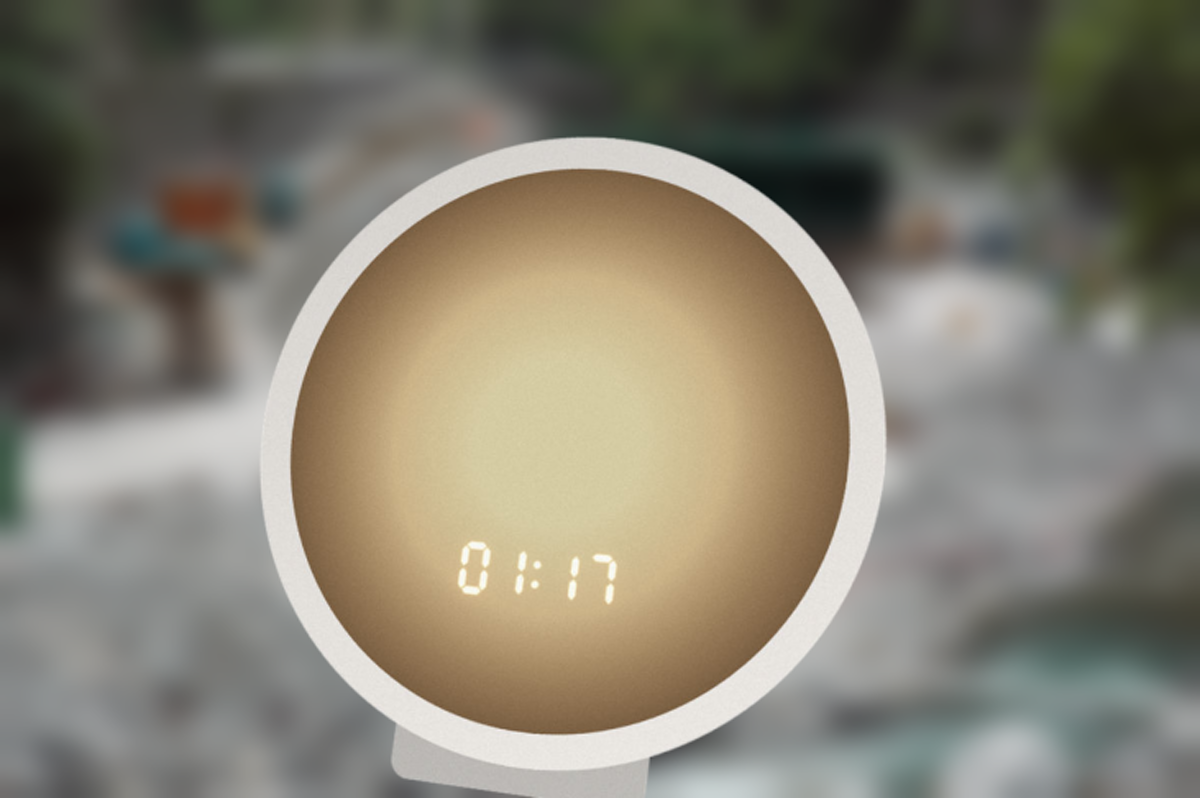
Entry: h=1 m=17
